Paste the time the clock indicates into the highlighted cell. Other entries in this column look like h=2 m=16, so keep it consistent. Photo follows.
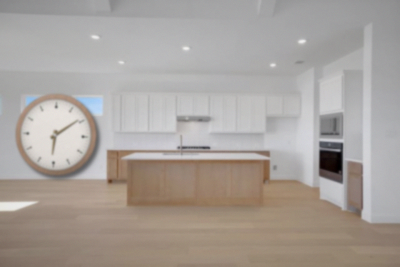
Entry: h=6 m=9
